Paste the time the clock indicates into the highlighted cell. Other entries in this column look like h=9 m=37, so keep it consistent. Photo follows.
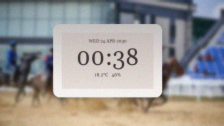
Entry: h=0 m=38
